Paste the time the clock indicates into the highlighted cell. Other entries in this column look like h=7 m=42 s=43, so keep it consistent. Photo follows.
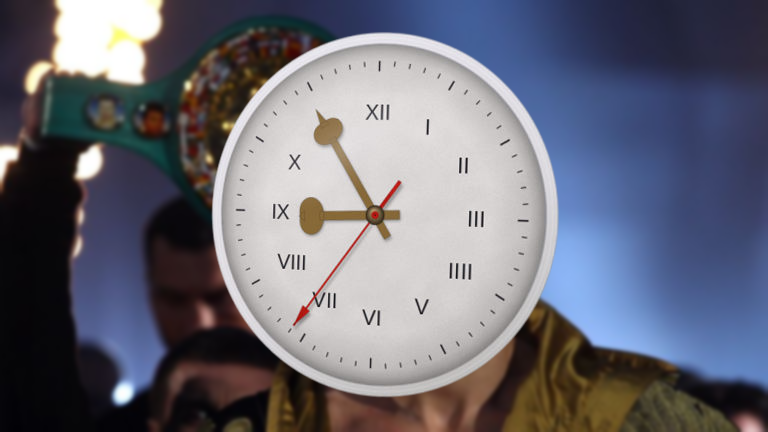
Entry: h=8 m=54 s=36
